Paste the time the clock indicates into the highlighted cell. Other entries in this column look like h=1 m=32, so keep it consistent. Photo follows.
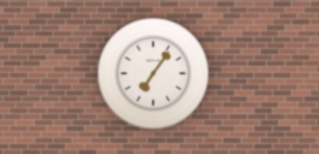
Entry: h=7 m=6
